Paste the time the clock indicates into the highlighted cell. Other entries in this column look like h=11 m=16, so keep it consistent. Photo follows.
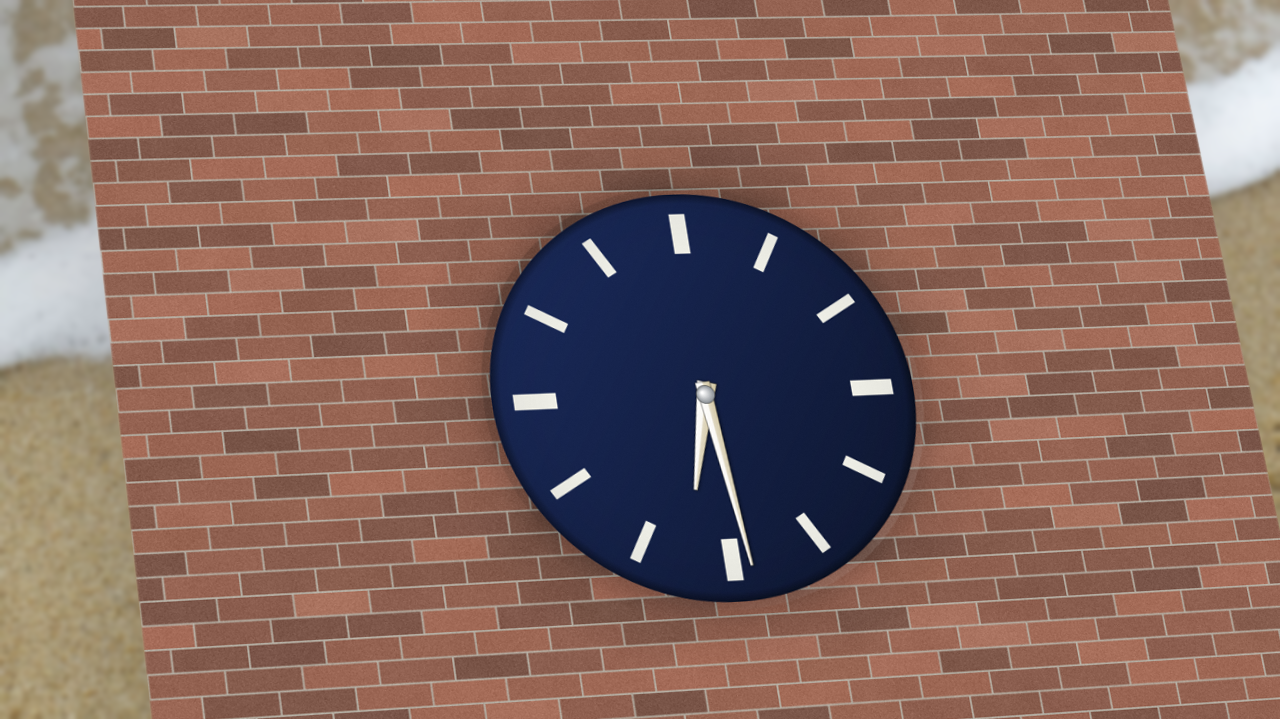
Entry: h=6 m=29
